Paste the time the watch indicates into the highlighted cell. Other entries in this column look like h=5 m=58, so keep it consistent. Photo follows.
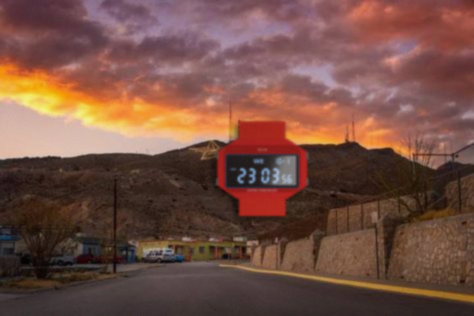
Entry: h=23 m=3
